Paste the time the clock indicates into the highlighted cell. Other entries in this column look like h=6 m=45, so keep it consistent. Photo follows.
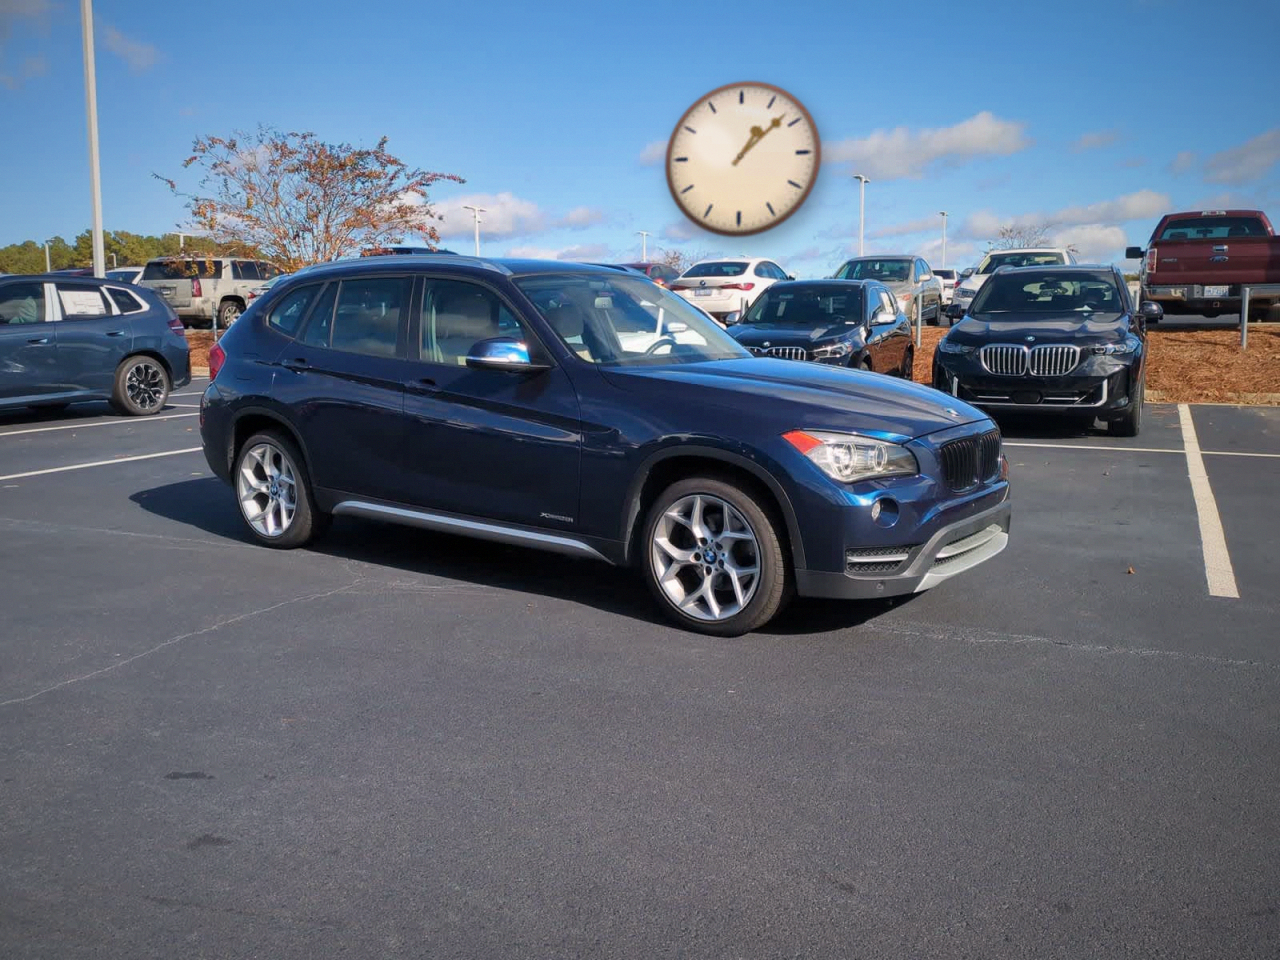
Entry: h=1 m=8
